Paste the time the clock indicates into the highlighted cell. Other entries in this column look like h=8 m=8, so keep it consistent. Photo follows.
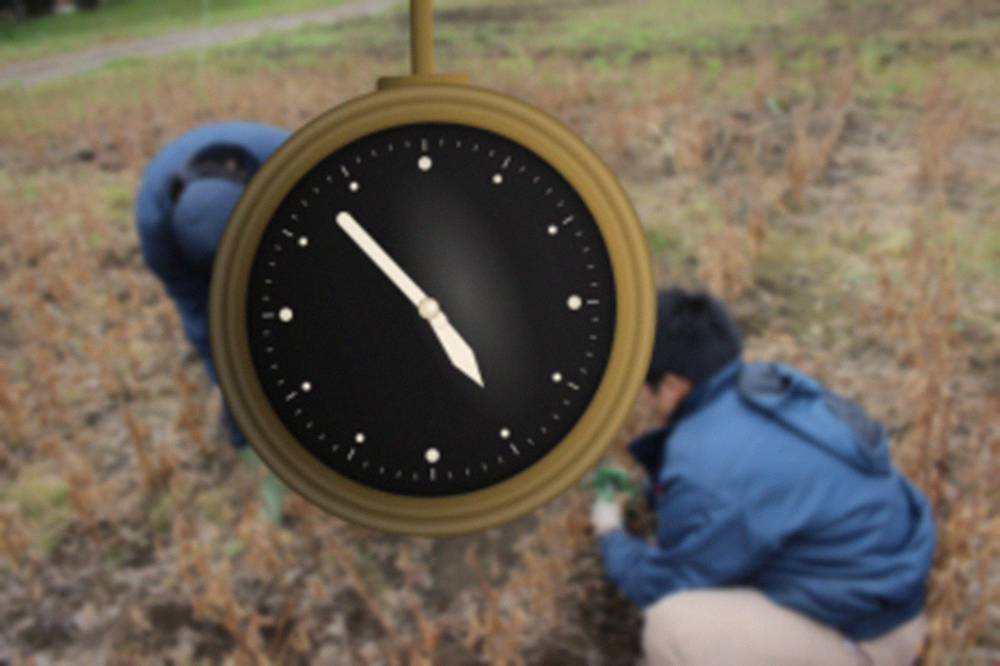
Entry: h=4 m=53
